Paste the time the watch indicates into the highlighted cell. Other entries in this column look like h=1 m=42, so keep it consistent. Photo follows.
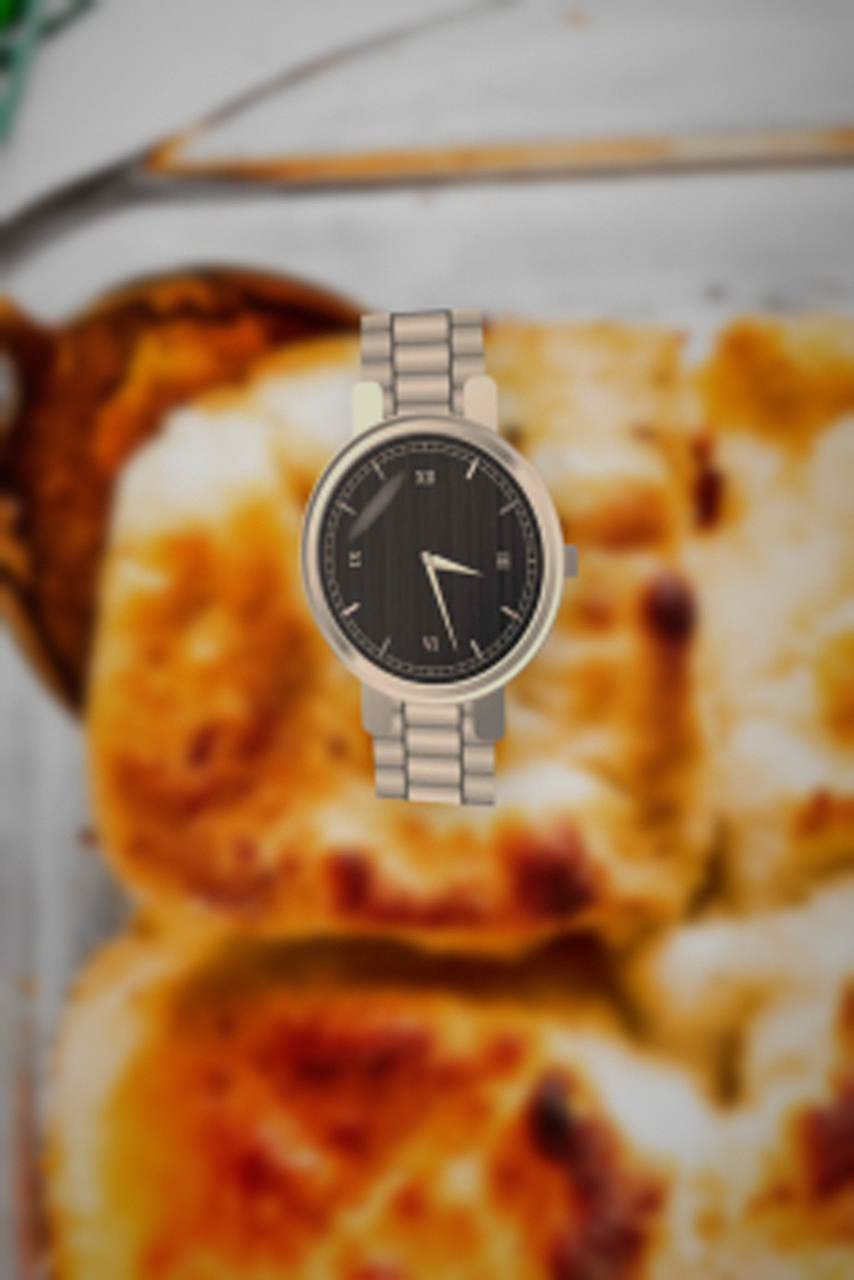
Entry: h=3 m=27
